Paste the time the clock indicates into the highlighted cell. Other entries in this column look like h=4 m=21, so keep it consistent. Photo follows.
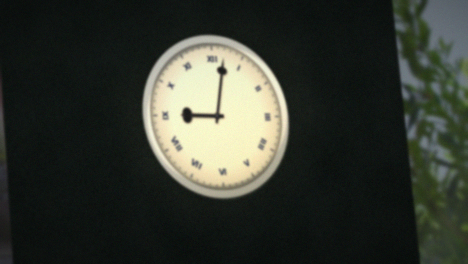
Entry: h=9 m=2
